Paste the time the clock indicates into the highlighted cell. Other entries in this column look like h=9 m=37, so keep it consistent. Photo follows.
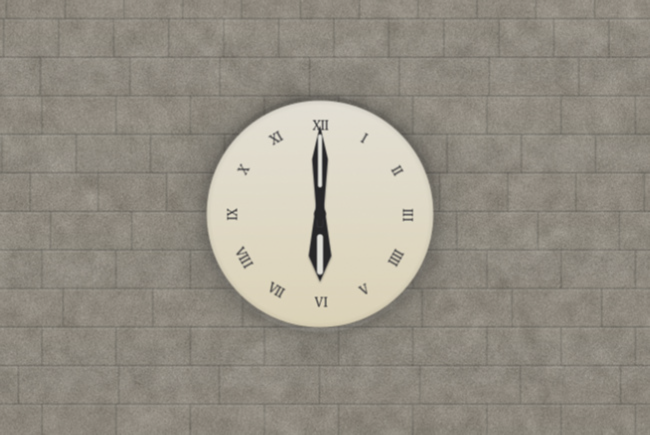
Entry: h=6 m=0
